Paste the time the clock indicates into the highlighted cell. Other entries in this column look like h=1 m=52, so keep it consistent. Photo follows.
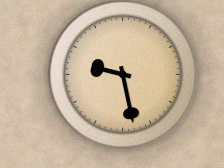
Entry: h=9 m=28
